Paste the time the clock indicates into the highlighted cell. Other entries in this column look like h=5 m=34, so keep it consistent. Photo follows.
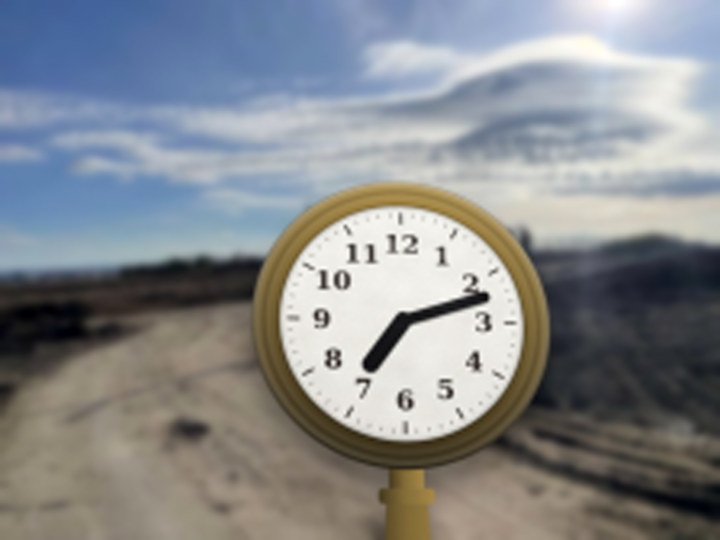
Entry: h=7 m=12
